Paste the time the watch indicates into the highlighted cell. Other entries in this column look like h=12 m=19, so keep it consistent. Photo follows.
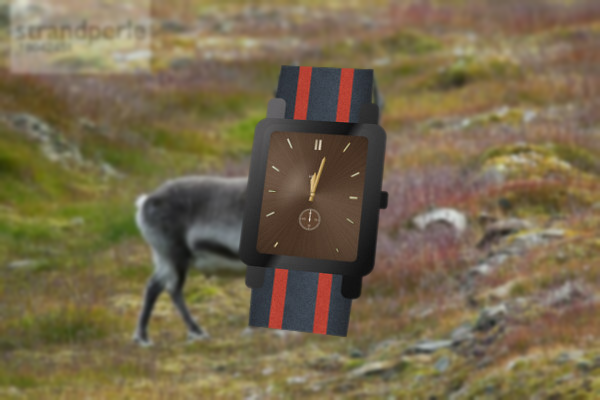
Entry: h=12 m=2
